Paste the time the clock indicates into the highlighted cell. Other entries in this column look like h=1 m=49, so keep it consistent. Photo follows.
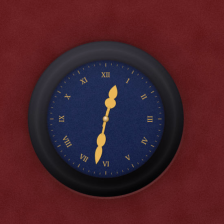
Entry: h=12 m=32
